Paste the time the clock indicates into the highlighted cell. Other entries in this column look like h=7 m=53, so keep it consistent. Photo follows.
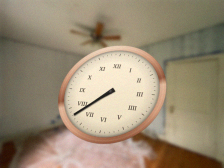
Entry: h=7 m=38
